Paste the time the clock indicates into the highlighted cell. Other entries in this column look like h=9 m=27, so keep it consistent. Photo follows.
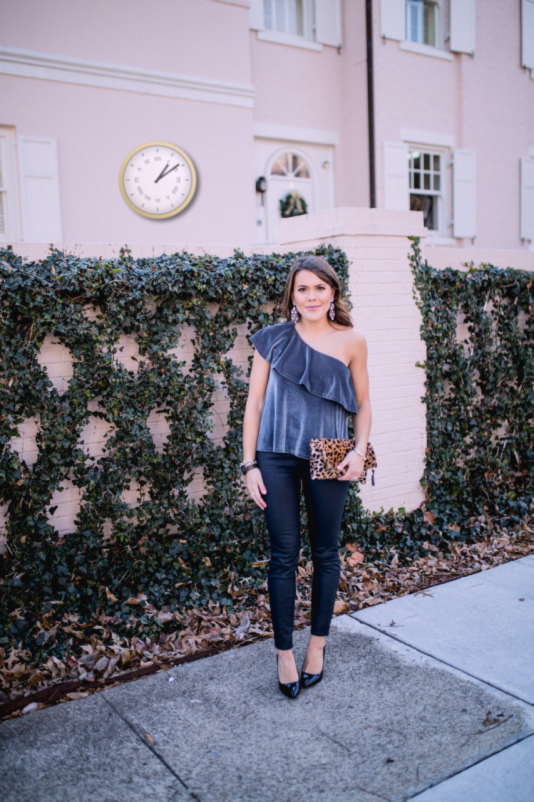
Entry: h=1 m=9
